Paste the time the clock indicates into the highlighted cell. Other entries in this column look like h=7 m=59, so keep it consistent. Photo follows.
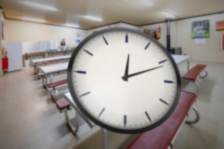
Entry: h=12 m=11
